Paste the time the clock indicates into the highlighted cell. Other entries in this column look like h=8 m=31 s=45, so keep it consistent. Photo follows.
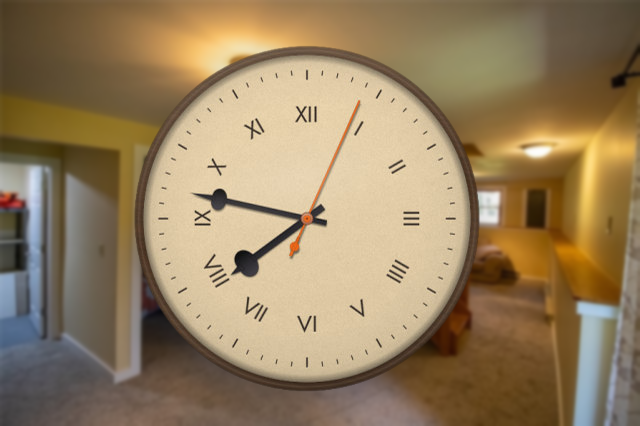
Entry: h=7 m=47 s=4
